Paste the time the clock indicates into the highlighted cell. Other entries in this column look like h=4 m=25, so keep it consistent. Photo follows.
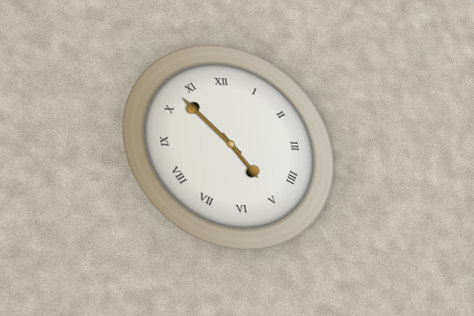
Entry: h=4 m=53
